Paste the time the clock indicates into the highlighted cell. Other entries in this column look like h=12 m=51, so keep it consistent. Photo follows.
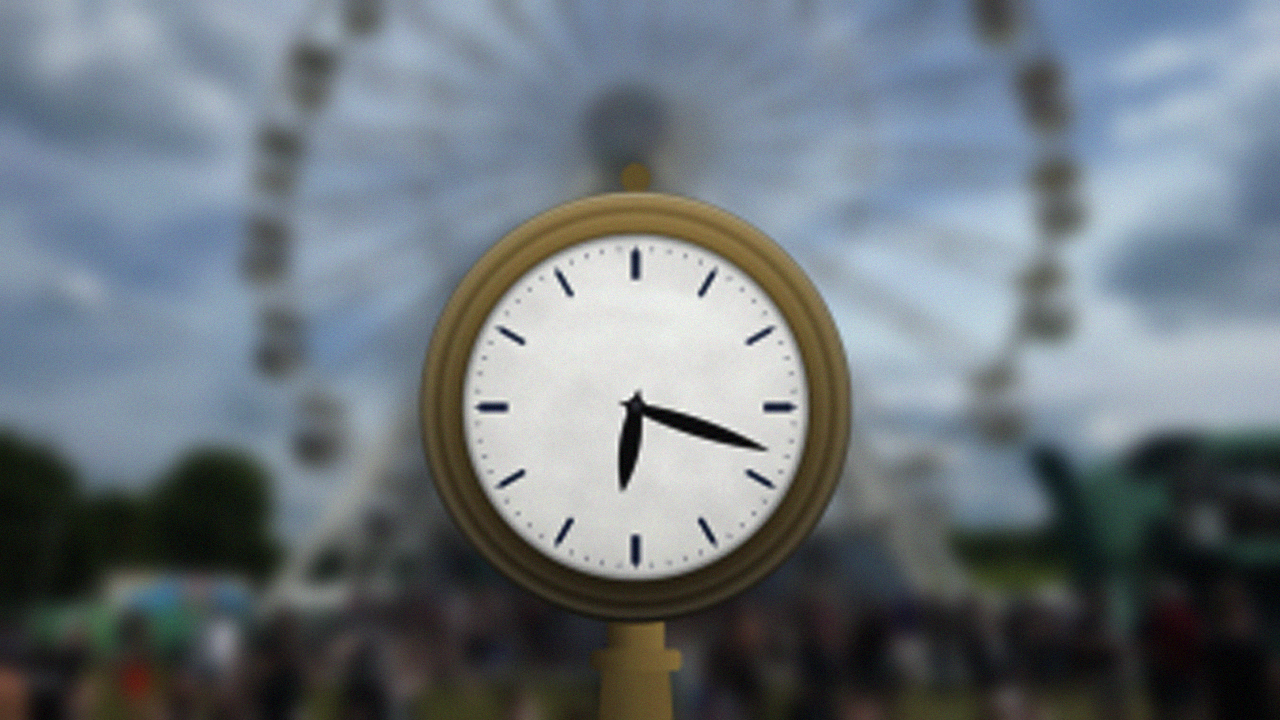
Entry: h=6 m=18
